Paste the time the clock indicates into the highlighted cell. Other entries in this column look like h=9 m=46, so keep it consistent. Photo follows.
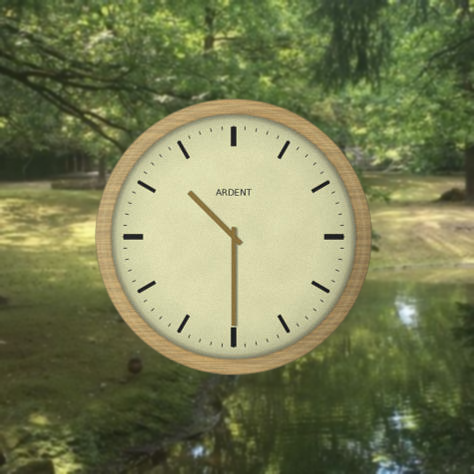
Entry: h=10 m=30
